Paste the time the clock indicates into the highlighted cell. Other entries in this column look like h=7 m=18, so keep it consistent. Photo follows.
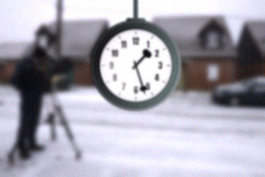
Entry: h=1 m=27
